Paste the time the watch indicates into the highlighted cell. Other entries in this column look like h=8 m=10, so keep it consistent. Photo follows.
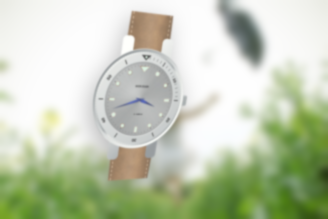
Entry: h=3 m=42
